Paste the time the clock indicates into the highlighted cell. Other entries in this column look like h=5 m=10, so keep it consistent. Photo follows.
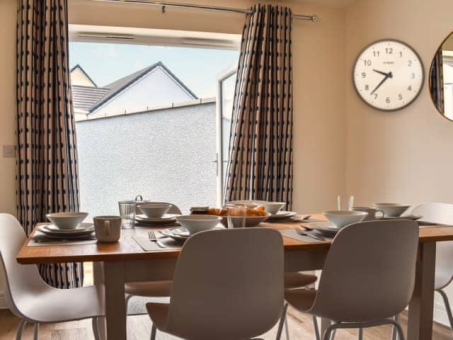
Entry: h=9 m=37
